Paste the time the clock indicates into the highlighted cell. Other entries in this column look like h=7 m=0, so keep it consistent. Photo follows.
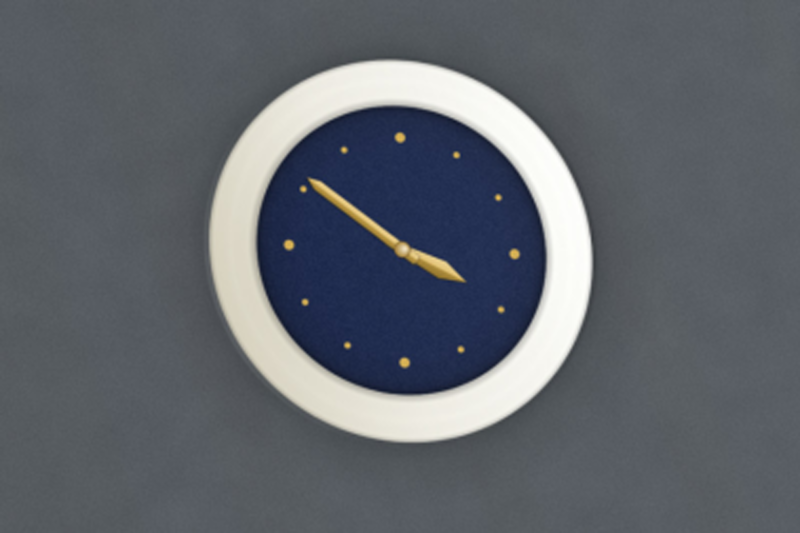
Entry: h=3 m=51
